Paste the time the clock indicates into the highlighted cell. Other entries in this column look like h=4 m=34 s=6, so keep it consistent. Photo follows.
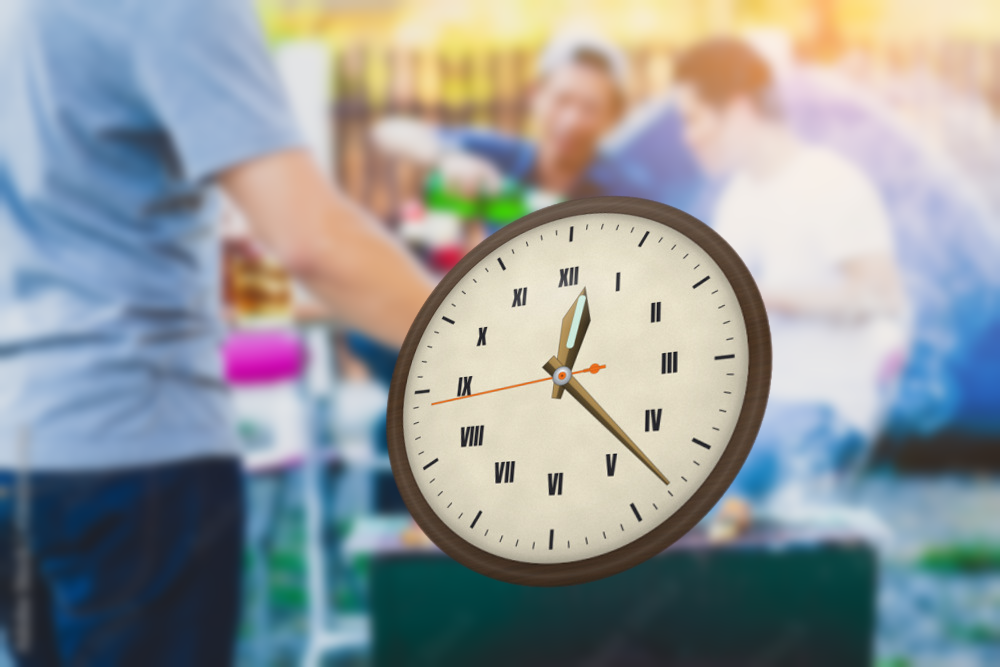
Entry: h=12 m=22 s=44
